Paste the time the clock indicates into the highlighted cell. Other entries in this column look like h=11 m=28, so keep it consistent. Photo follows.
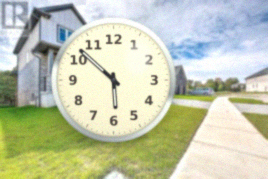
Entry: h=5 m=52
